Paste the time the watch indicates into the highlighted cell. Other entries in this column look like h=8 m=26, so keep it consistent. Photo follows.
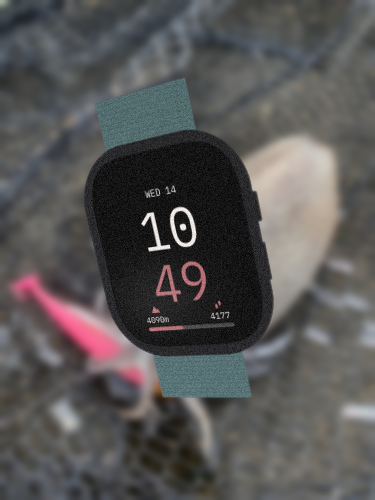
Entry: h=10 m=49
